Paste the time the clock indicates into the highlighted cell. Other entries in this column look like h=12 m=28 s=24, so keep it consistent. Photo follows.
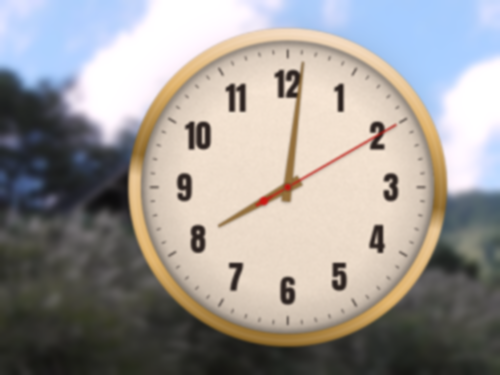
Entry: h=8 m=1 s=10
